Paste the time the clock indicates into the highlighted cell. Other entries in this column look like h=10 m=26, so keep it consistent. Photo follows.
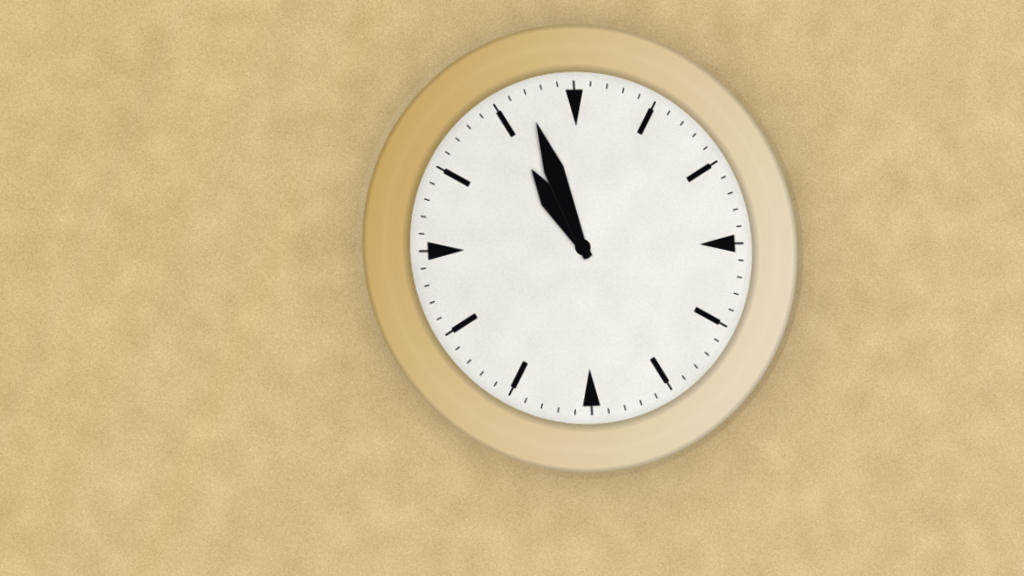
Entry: h=10 m=57
